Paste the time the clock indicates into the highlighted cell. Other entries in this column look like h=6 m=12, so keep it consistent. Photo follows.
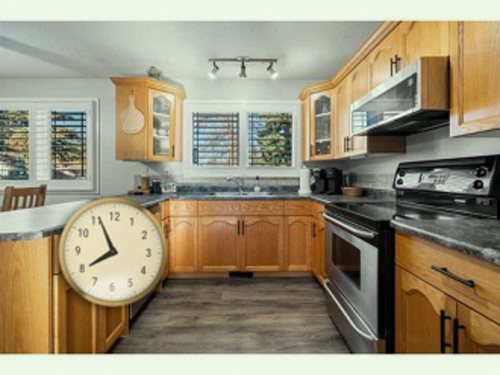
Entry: h=7 m=56
